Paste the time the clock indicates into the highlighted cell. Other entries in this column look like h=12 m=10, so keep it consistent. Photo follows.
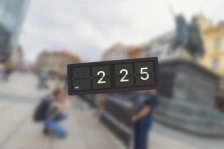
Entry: h=2 m=25
